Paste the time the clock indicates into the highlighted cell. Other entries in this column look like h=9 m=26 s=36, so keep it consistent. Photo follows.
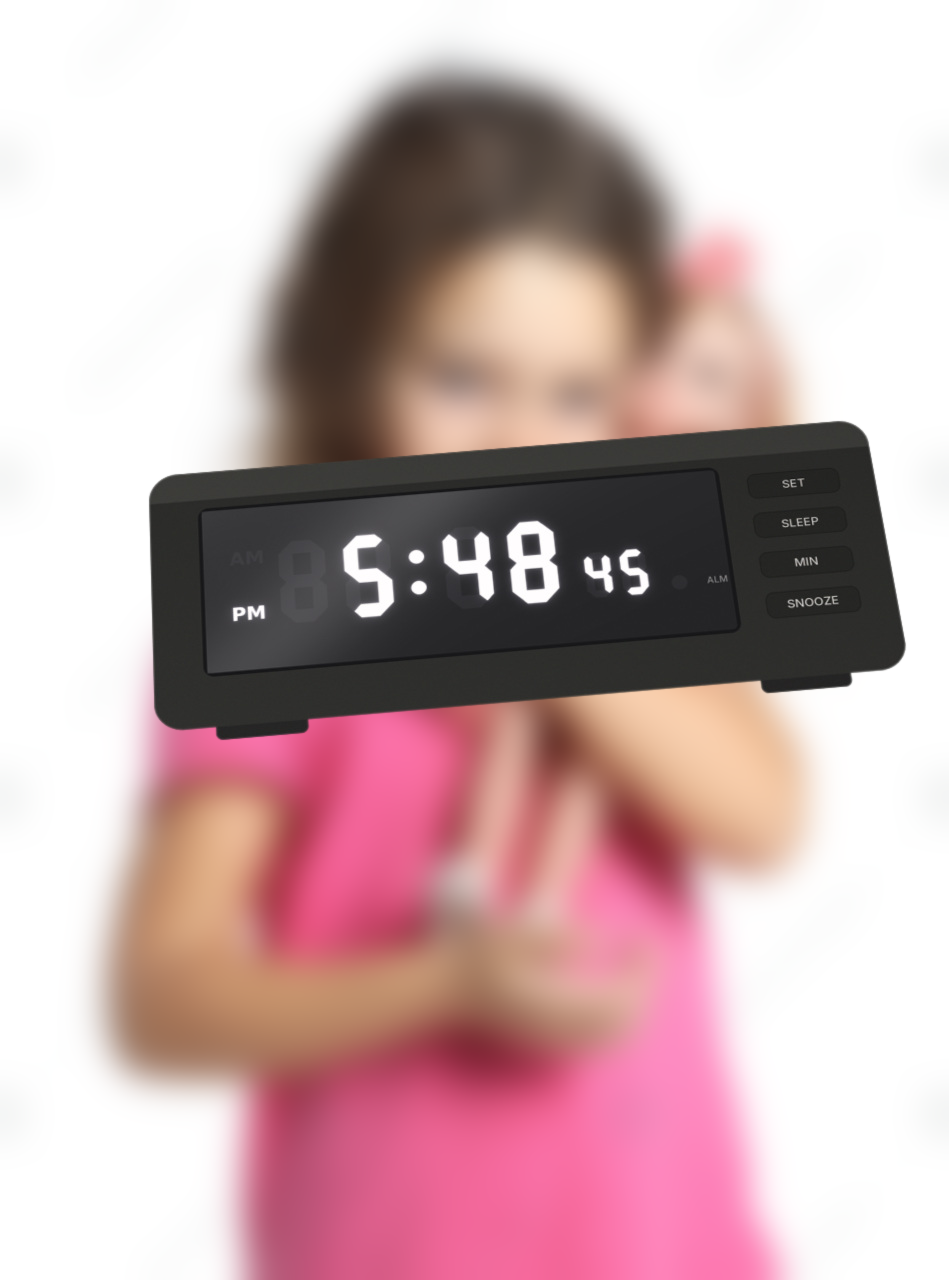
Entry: h=5 m=48 s=45
